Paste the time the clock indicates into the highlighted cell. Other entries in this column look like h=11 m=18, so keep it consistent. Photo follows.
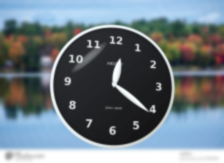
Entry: h=12 m=21
